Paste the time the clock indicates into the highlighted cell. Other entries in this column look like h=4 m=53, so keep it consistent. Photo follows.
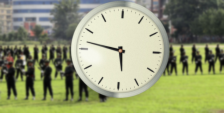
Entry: h=5 m=47
